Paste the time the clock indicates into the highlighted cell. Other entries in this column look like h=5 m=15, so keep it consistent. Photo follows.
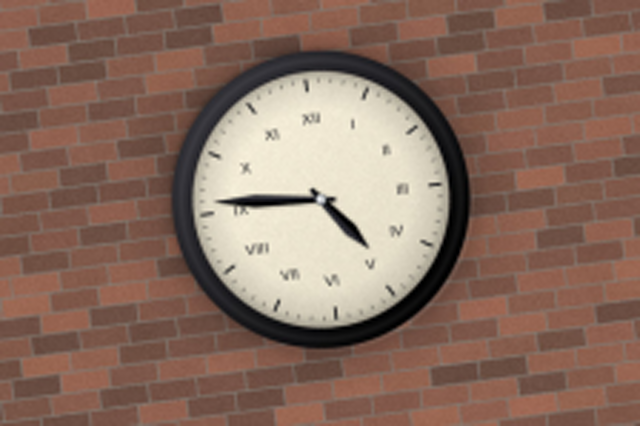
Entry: h=4 m=46
